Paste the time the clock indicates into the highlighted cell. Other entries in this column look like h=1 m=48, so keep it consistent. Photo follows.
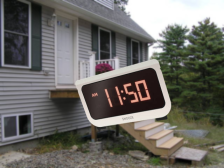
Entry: h=11 m=50
